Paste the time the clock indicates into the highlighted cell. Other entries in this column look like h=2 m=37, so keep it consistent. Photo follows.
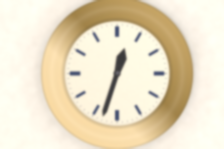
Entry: h=12 m=33
